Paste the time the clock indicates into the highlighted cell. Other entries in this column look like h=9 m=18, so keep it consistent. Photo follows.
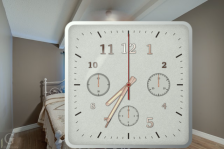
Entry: h=7 m=35
